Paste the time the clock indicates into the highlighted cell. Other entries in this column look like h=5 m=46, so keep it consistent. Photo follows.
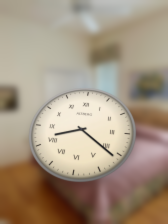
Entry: h=8 m=21
